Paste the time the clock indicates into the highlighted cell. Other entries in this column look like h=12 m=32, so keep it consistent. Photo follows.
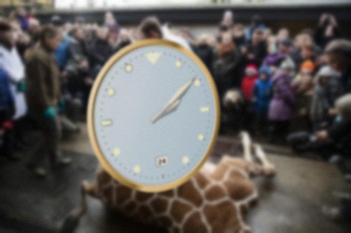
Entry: h=2 m=9
